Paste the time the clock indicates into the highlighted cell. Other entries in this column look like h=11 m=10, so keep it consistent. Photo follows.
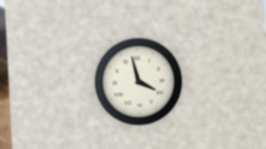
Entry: h=3 m=58
